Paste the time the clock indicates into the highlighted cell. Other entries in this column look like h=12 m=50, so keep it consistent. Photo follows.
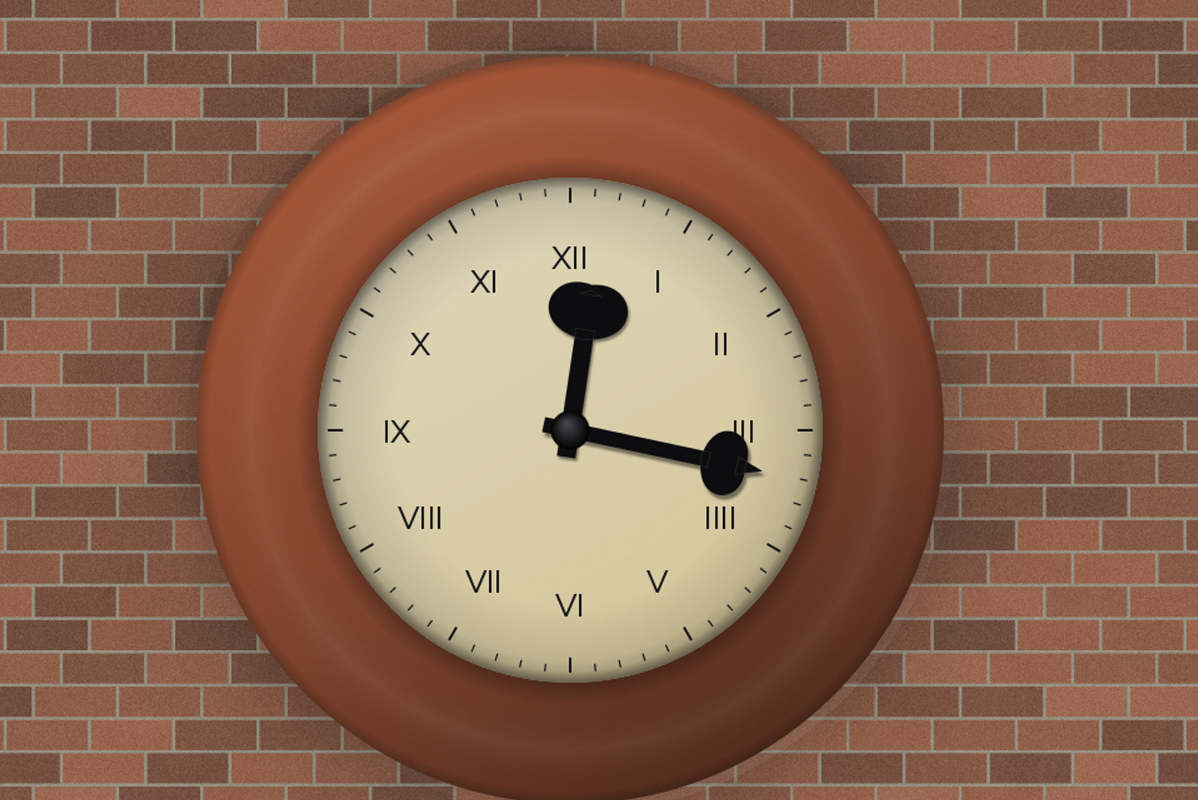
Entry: h=12 m=17
